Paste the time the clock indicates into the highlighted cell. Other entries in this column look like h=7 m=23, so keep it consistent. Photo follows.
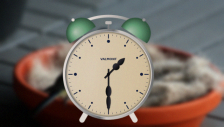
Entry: h=1 m=30
